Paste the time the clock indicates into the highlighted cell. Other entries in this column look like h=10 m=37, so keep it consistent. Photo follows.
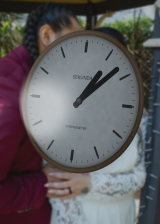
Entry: h=1 m=8
